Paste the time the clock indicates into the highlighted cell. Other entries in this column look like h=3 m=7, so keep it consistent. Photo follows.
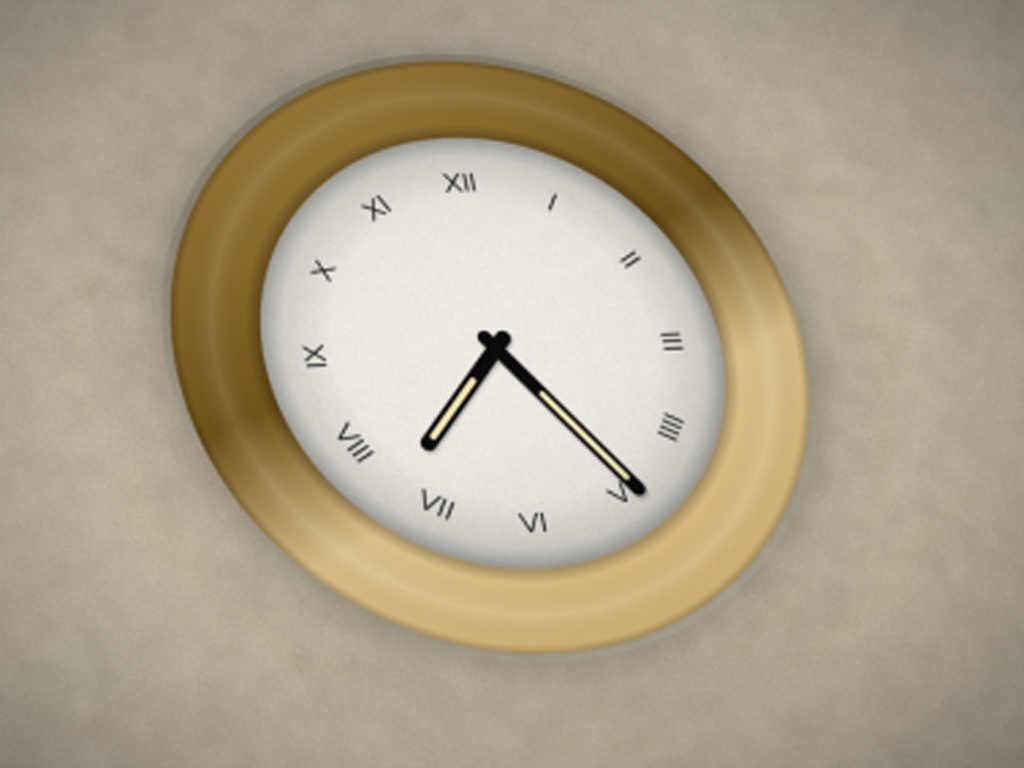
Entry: h=7 m=24
